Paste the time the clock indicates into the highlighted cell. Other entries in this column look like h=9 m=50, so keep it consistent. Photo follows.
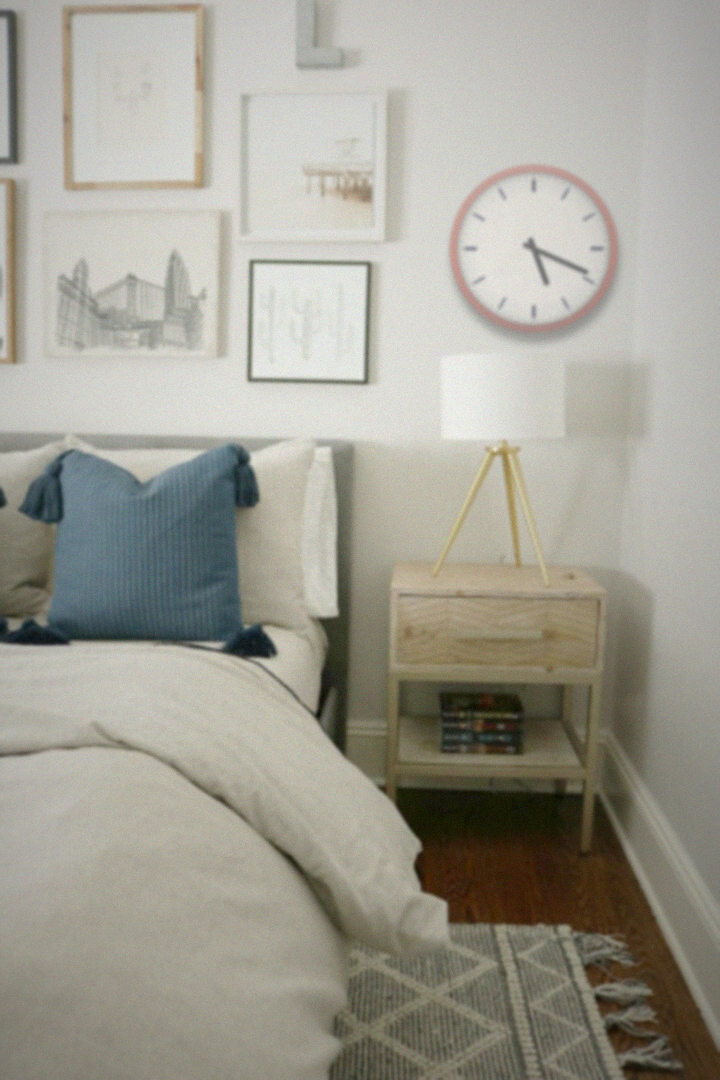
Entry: h=5 m=19
